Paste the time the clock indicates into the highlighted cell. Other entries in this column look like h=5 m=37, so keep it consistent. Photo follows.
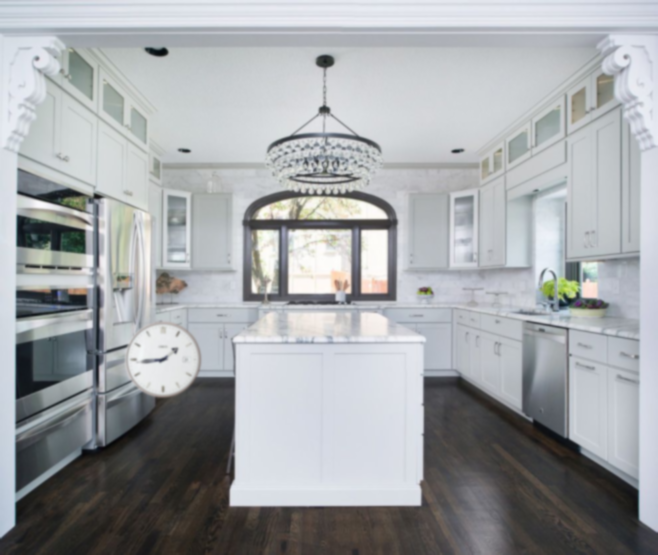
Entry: h=1 m=44
